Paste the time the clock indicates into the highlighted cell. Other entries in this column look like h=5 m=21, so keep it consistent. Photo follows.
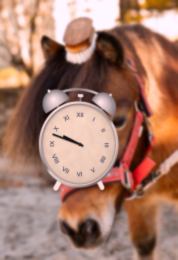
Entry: h=9 m=48
